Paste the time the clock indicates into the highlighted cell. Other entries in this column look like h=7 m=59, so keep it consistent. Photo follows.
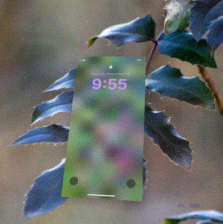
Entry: h=9 m=55
